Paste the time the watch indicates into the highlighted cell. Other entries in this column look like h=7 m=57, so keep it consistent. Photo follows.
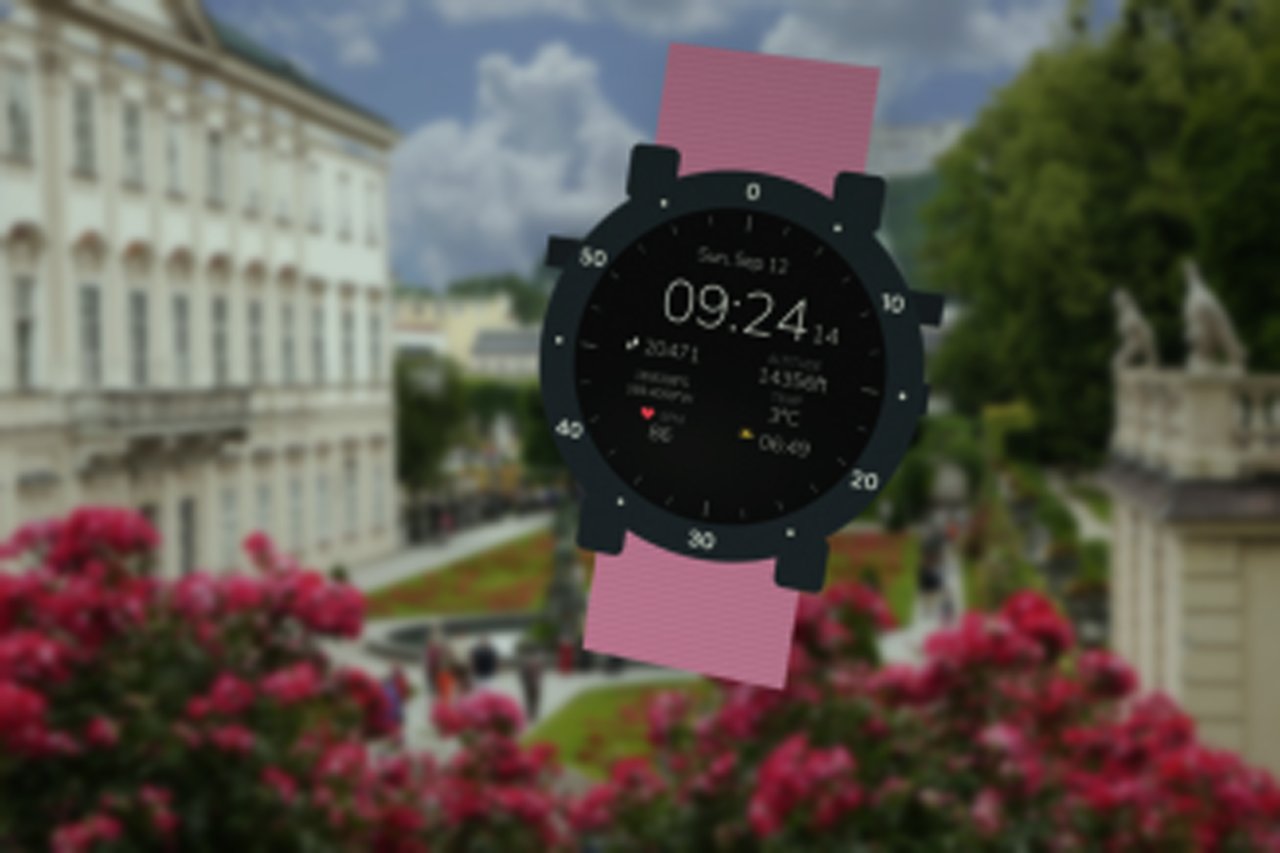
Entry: h=9 m=24
